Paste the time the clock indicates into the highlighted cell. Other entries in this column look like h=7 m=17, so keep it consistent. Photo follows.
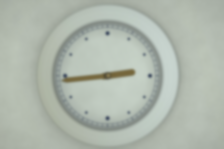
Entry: h=2 m=44
